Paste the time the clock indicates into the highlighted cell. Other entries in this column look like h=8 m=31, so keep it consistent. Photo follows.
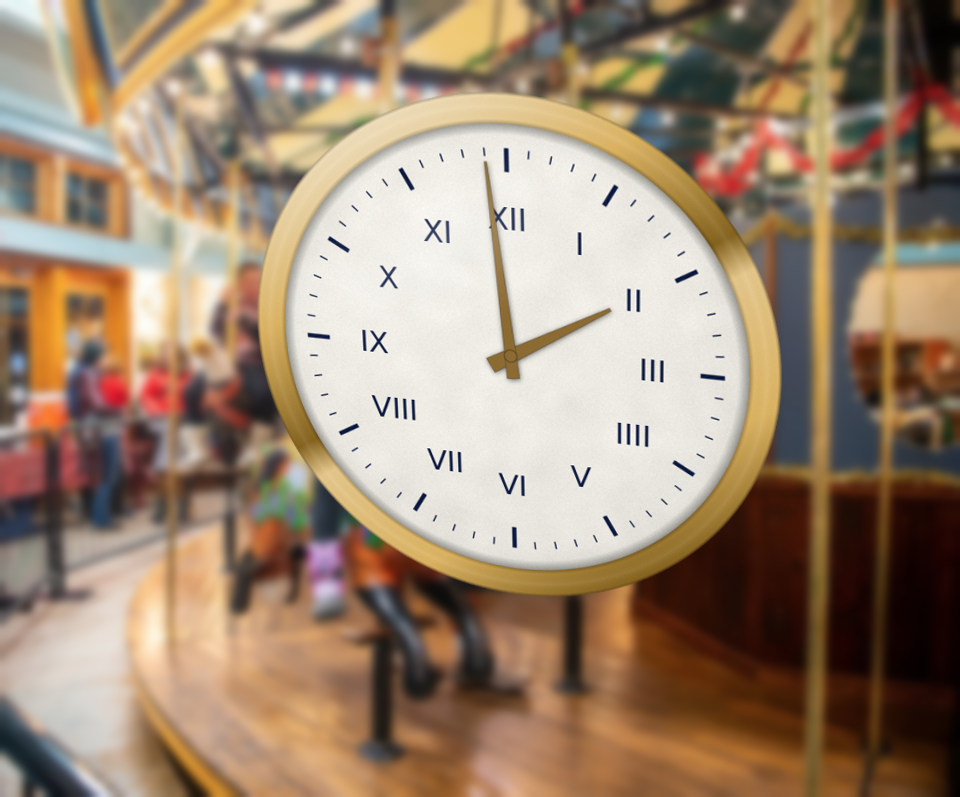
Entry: h=1 m=59
